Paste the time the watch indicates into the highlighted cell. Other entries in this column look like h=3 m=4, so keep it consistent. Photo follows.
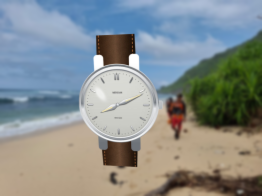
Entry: h=8 m=11
